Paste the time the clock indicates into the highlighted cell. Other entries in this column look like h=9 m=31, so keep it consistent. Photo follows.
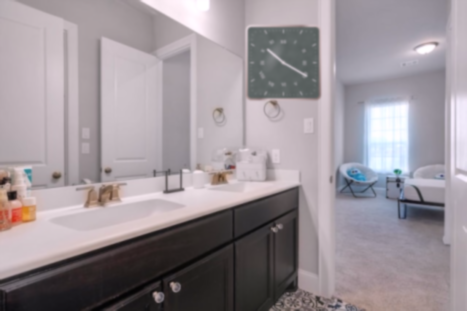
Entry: h=10 m=20
